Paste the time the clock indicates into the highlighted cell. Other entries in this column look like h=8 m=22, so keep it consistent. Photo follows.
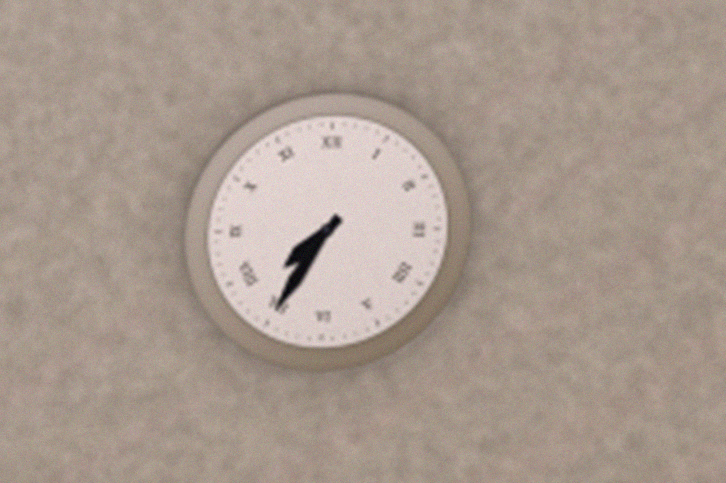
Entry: h=7 m=35
